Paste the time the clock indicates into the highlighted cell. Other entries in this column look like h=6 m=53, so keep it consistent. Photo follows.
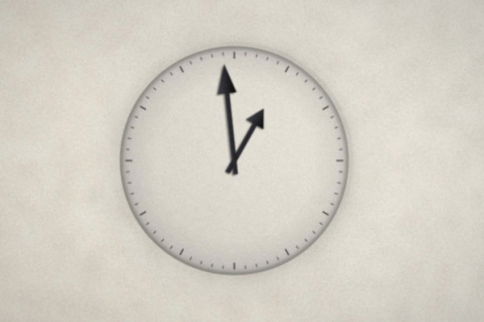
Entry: h=12 m=59
